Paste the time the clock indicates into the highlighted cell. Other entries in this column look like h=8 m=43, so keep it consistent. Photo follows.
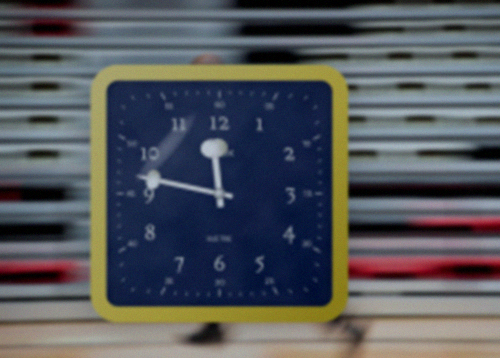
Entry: h=11 m=47
